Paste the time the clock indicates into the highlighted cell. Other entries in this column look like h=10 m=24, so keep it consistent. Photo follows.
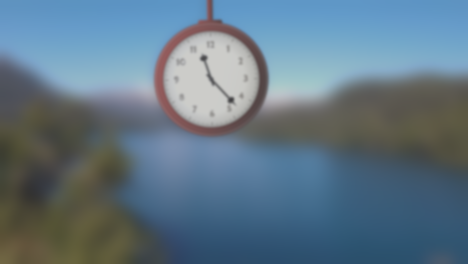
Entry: h=11 m=23
